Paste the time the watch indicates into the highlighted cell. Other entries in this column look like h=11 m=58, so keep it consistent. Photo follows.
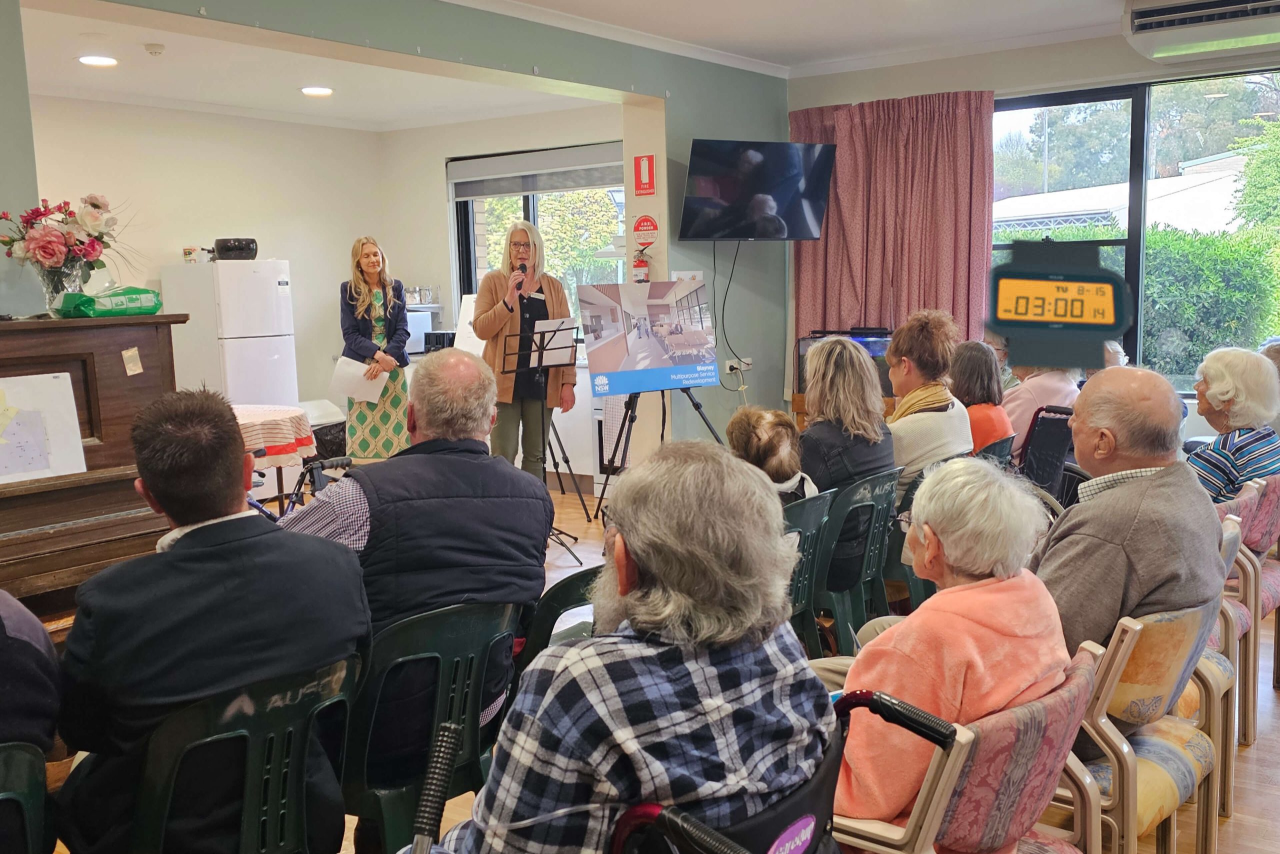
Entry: h=3 m=0
